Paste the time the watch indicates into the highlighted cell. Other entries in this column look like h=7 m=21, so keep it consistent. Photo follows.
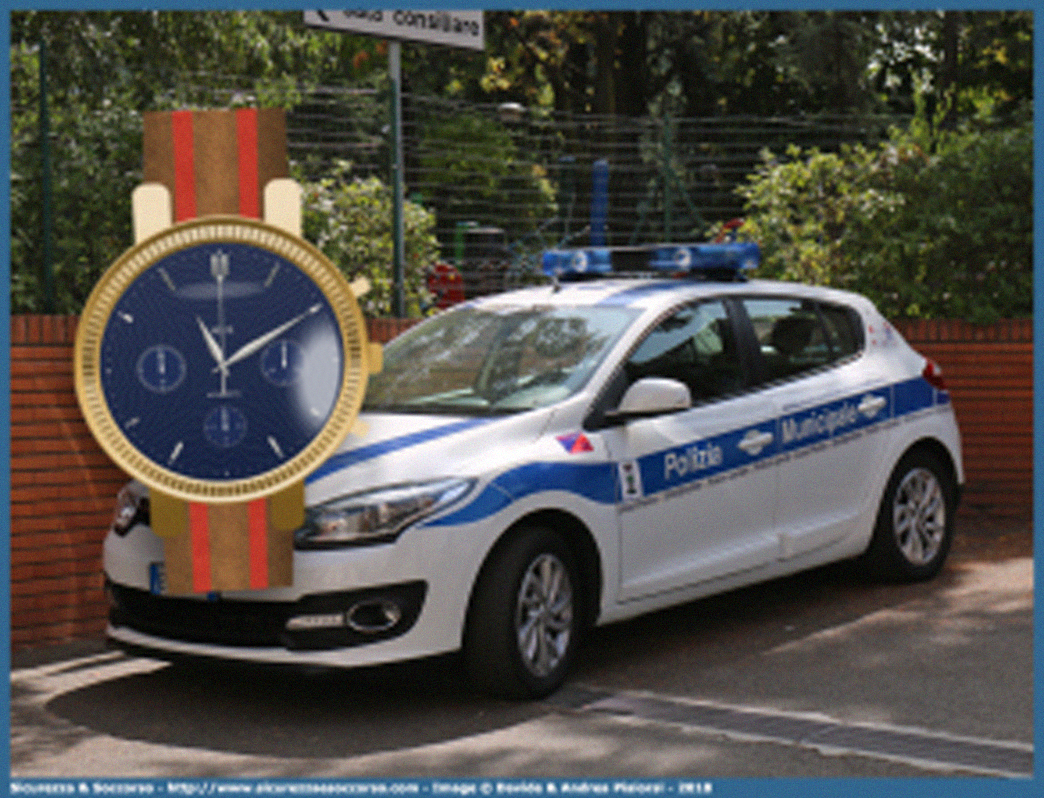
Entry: h=11 m=10
